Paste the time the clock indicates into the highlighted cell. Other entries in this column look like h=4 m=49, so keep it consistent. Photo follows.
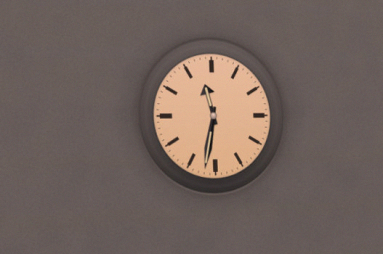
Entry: h=11 m=32
